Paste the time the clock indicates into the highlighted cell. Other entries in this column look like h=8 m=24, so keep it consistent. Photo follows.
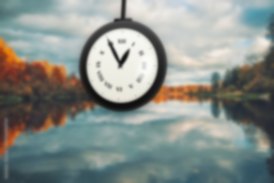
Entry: h=12 m=55
